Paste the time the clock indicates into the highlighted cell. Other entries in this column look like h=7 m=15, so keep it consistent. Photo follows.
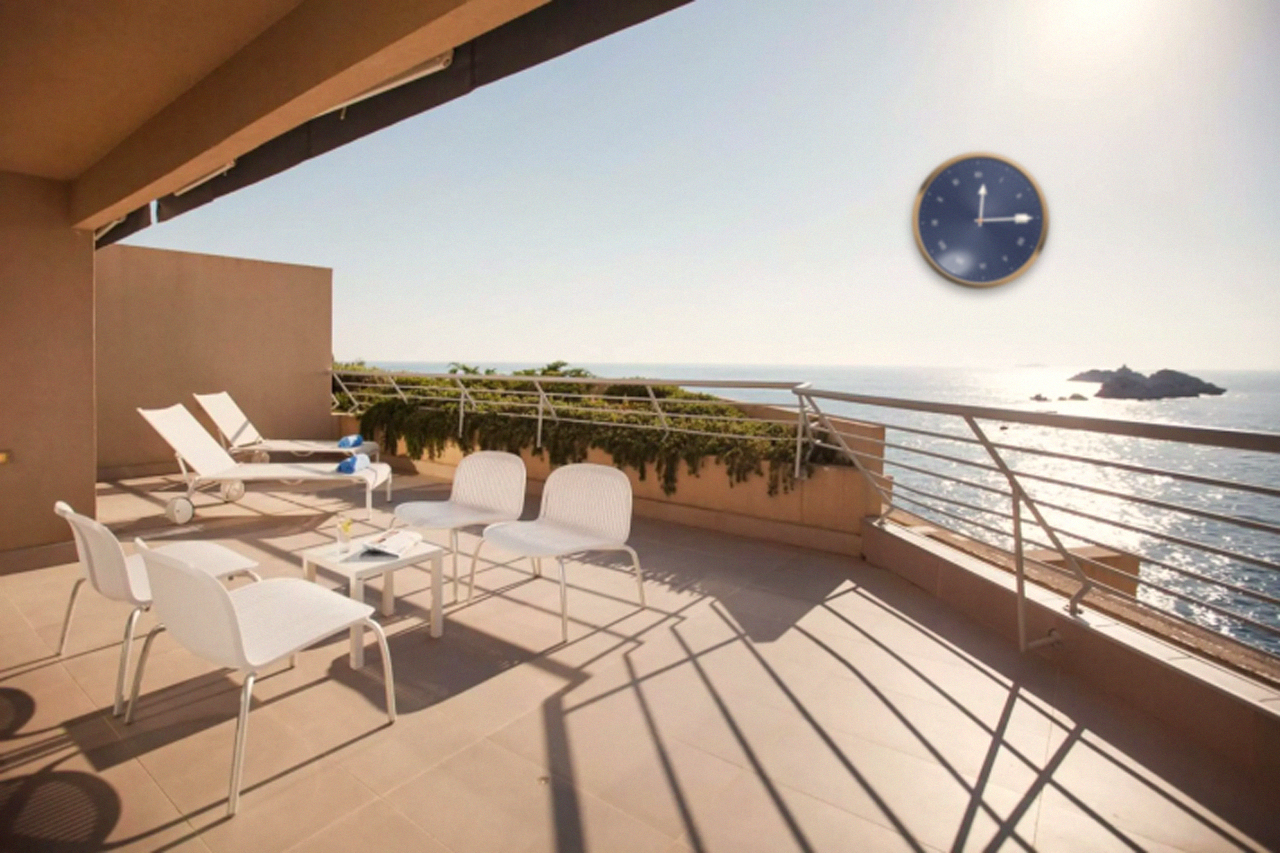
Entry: h=12 m=15
